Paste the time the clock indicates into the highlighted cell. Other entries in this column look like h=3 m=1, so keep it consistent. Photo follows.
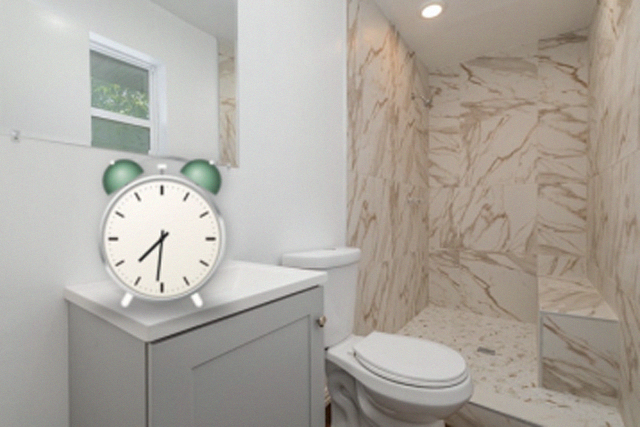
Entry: h=7 m=31
